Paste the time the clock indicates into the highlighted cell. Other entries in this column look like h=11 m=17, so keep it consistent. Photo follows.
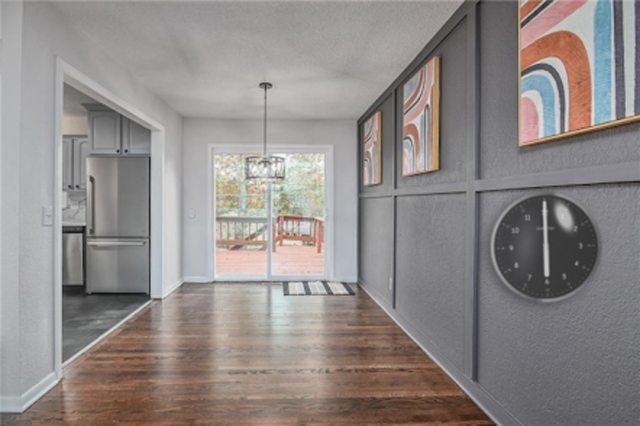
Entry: h=6 m=0
